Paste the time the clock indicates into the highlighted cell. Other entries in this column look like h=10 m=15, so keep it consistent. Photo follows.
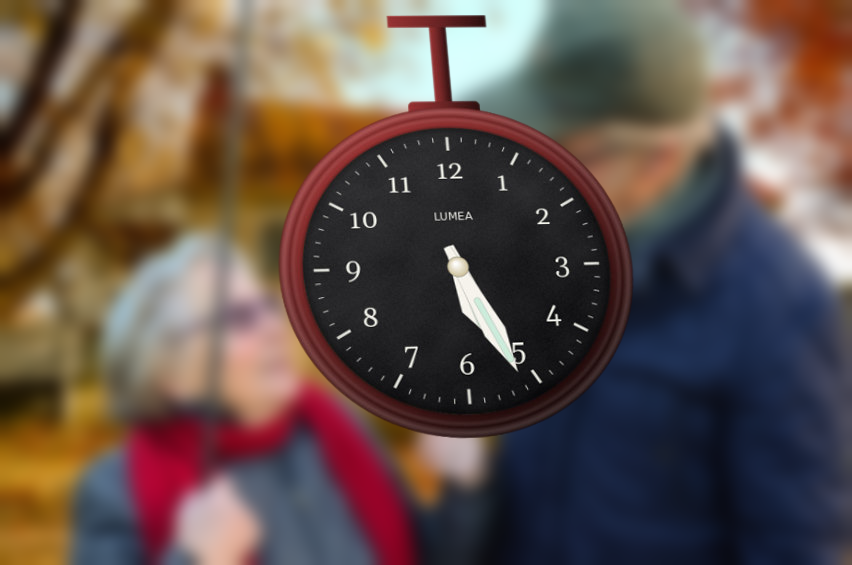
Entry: h=5 m=26
